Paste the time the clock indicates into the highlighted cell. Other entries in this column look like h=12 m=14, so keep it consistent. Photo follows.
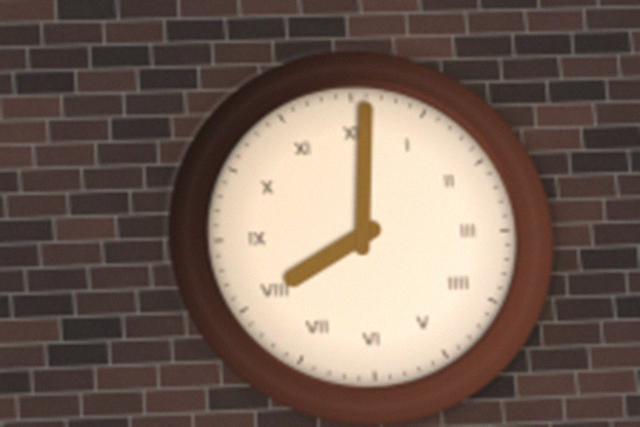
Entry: h=8 m=1
